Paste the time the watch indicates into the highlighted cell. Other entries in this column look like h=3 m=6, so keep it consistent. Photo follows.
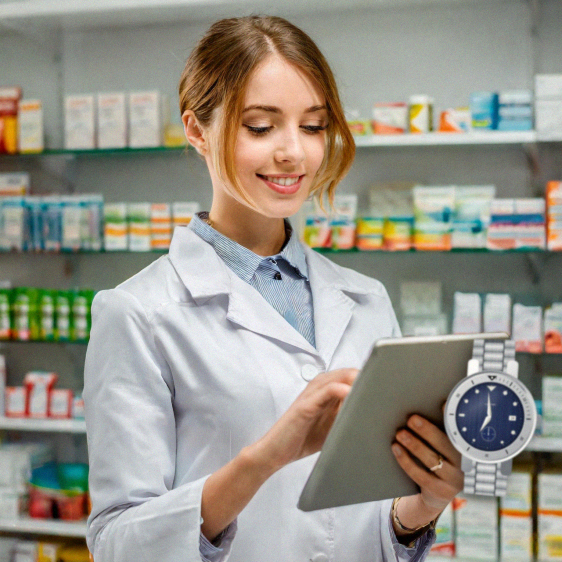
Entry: h=6 m=59
